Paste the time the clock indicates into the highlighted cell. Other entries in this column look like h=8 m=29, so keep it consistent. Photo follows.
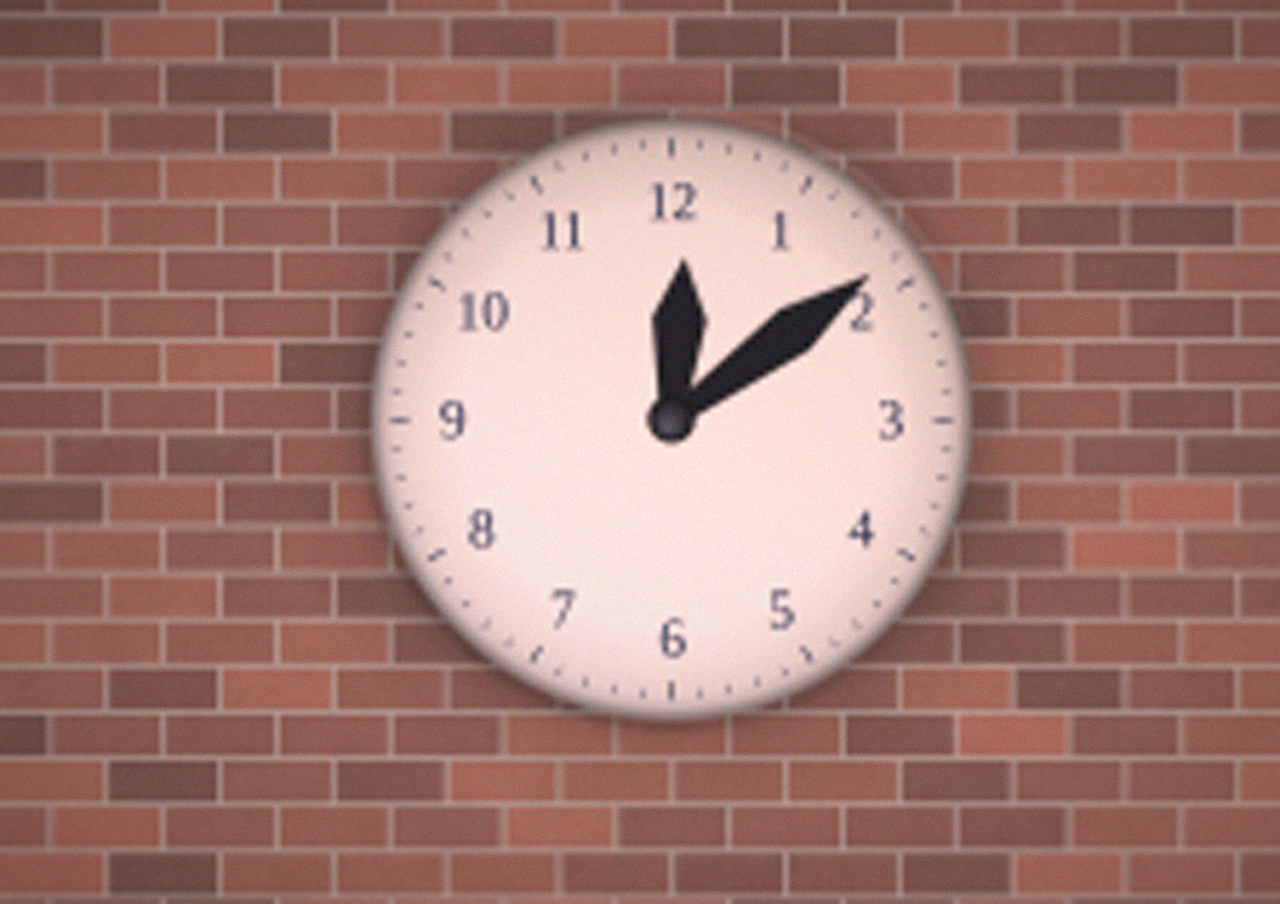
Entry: h=12 m=9
